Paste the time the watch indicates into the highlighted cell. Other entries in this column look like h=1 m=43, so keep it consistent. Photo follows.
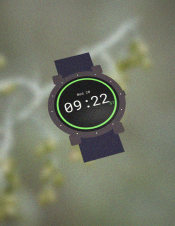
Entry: h=9 m=22
